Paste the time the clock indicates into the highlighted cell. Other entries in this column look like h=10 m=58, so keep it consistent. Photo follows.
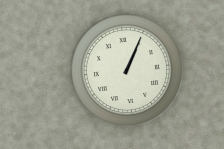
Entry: h=1 m=5
